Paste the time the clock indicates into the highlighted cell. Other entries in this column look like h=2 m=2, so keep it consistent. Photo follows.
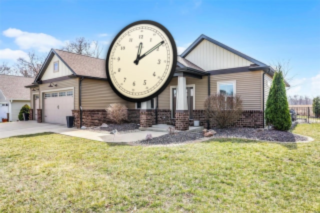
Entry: h=12 m=9
